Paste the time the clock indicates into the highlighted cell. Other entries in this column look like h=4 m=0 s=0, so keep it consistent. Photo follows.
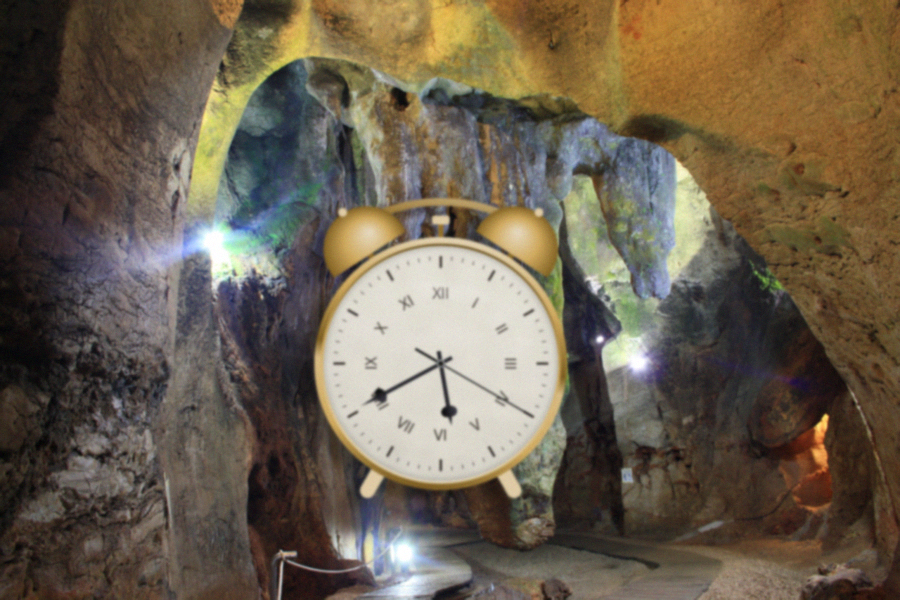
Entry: h=5 m=40 s=20
